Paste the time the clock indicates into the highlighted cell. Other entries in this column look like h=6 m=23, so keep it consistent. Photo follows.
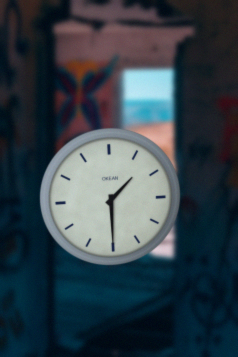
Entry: h=1 m=30
